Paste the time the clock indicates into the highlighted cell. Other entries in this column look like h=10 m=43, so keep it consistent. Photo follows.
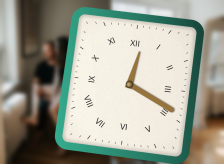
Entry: h=12 m=19
